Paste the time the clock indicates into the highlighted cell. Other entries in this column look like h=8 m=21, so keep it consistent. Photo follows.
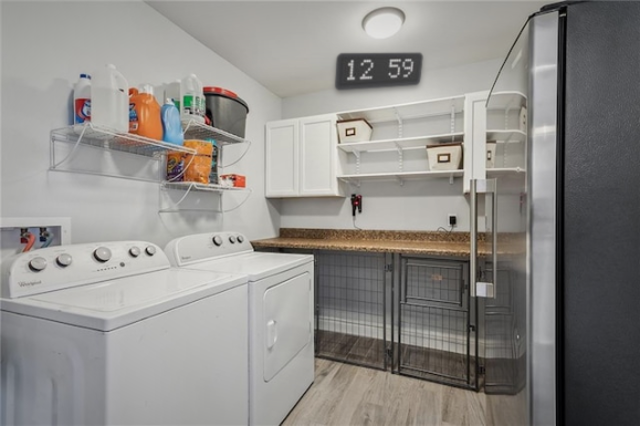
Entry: h=12 m=59
